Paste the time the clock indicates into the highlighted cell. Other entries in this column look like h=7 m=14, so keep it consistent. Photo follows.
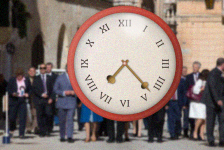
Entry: h=7 m=23
